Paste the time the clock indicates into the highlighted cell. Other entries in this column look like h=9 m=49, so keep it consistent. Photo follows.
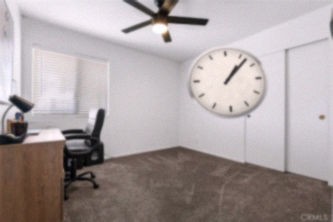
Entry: h=1 m=7
